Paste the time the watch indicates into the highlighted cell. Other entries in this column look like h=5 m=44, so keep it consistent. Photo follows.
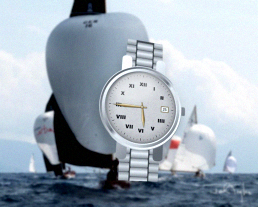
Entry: h=5 m=45
